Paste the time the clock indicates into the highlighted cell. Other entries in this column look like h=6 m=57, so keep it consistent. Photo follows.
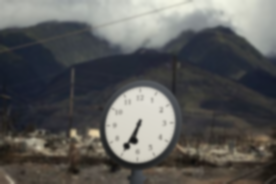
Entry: h=6 m=35
